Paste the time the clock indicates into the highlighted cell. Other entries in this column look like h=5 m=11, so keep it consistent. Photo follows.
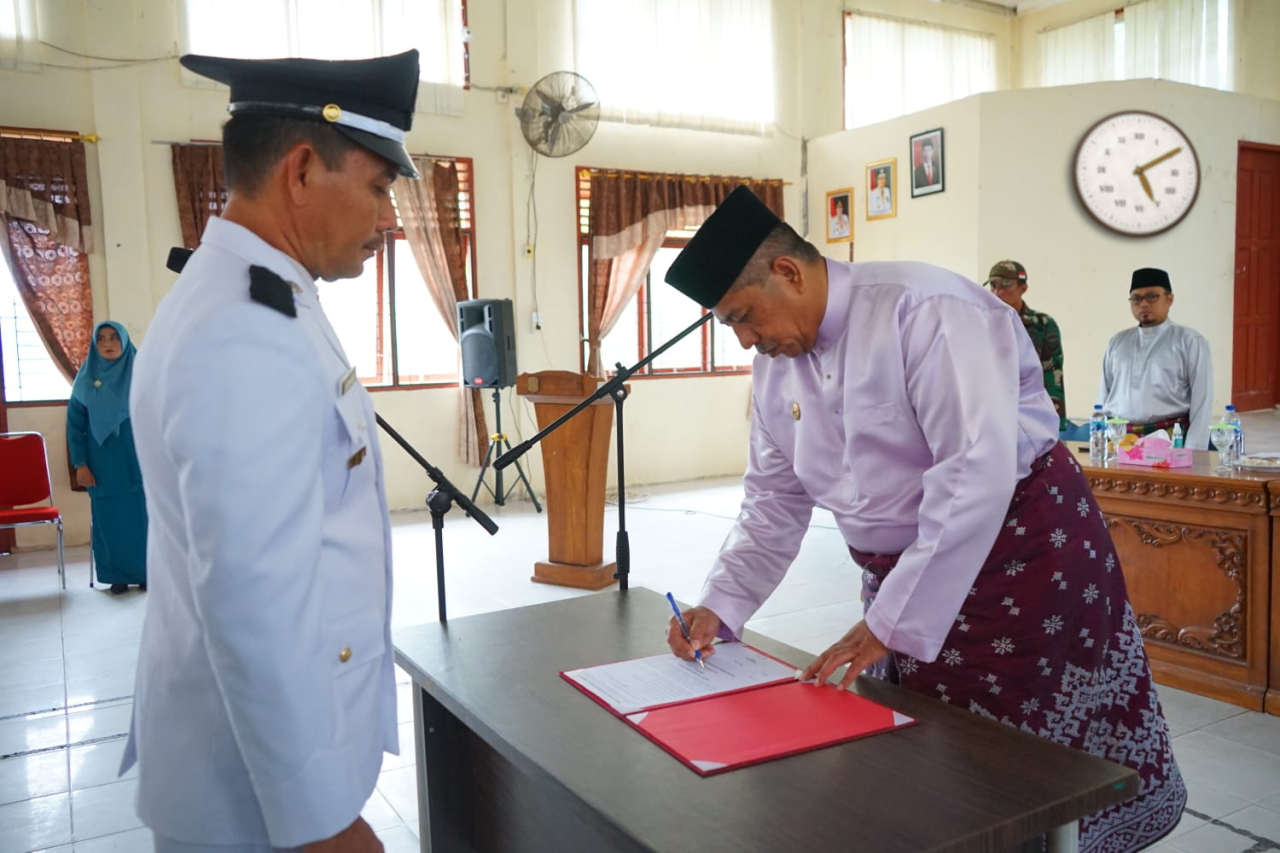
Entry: h=5 m=10
